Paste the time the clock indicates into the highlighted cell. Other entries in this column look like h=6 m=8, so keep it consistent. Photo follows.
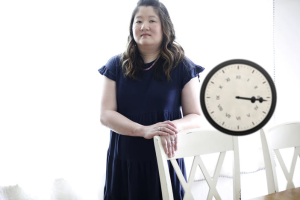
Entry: h=3 m=16
